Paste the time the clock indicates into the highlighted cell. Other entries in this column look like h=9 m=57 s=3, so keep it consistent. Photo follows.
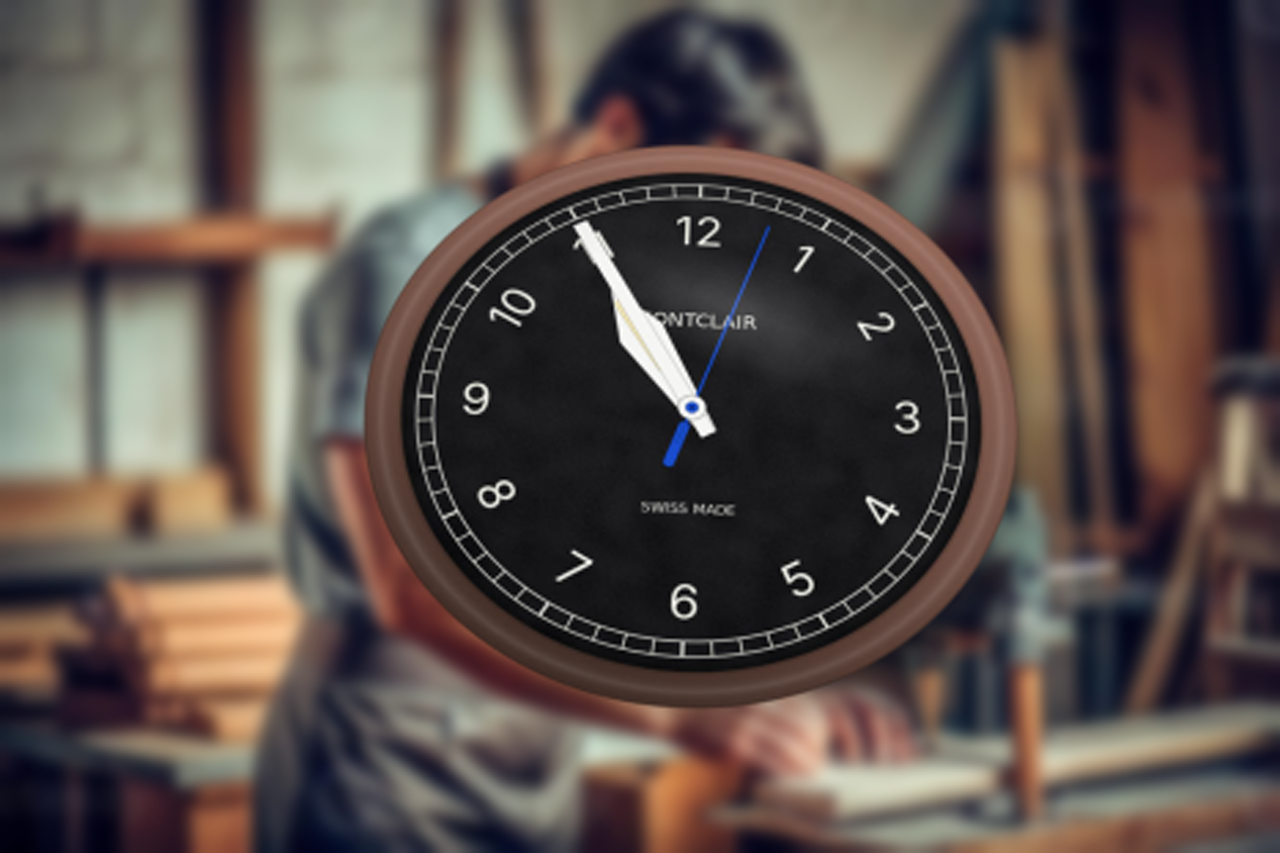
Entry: h=10 m=55 s=3
